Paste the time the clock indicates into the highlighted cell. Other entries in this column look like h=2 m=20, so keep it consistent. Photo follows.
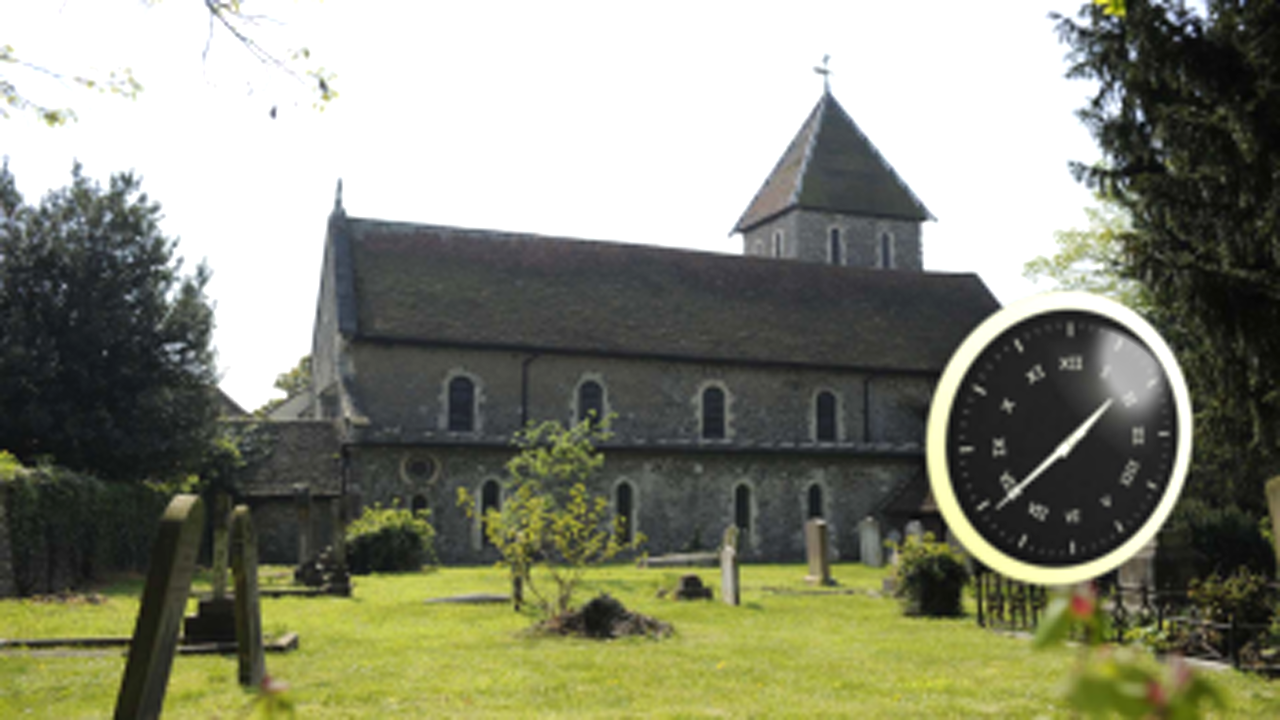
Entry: h=1 m=39
